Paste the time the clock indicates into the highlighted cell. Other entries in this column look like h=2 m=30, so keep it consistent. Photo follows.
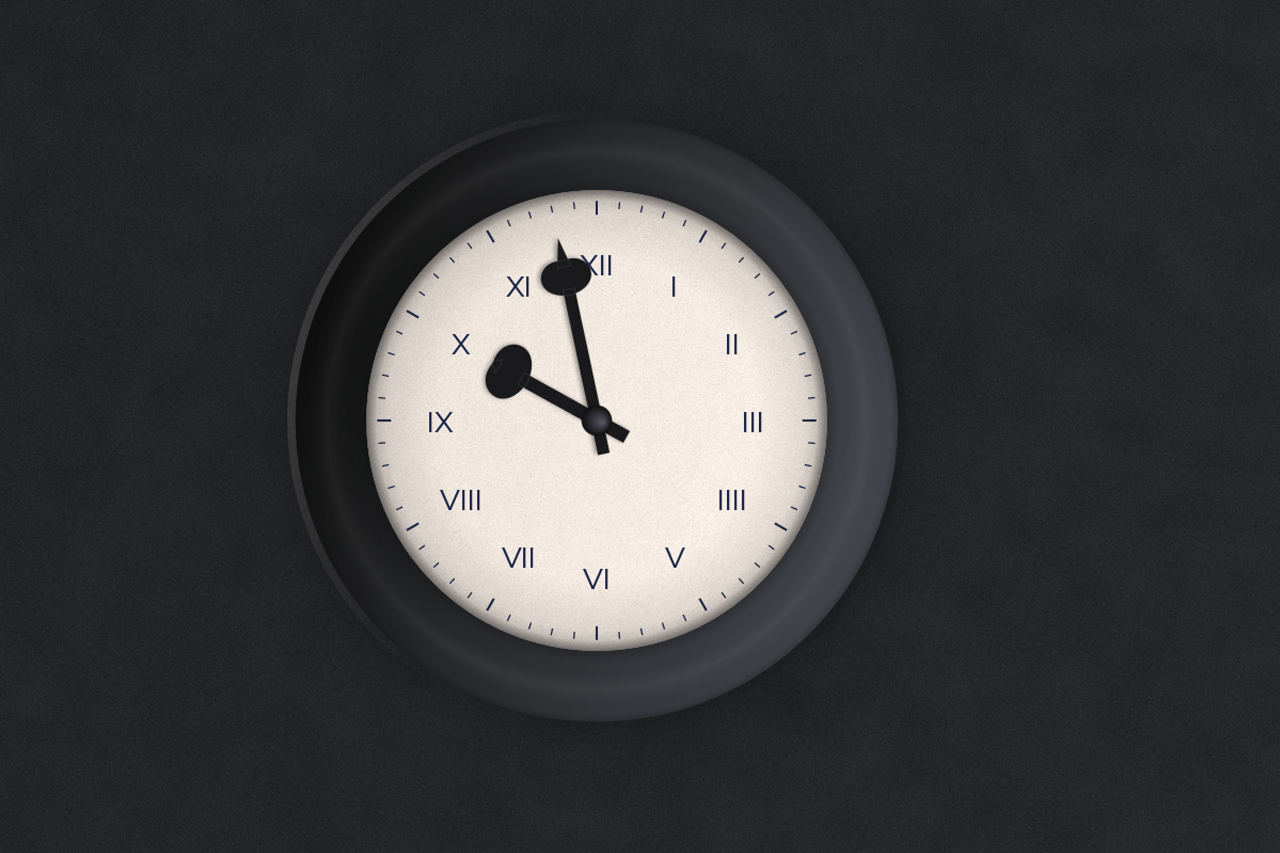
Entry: h=9 m=58
